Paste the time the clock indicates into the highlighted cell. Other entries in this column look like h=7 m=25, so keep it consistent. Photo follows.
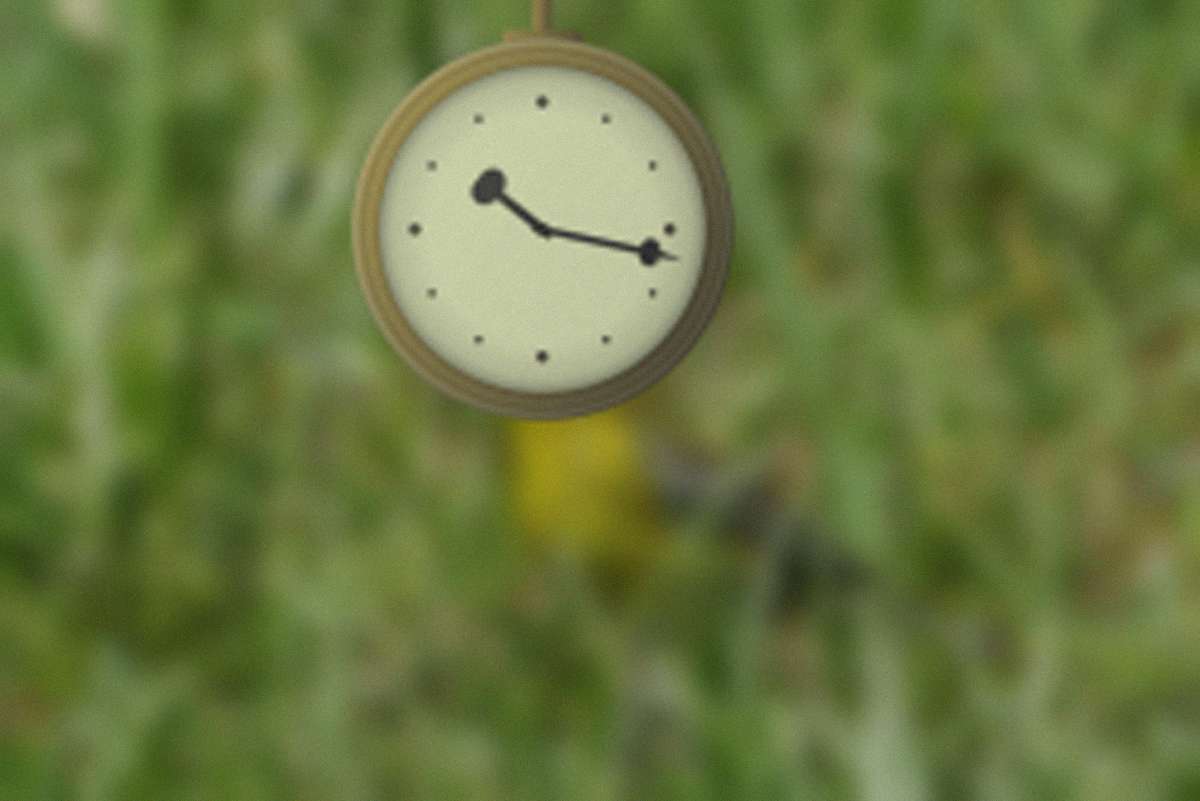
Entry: h=10 m=17
